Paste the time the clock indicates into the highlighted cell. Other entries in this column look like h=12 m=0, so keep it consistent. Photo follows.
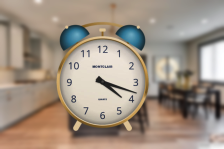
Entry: h=4 m=18
